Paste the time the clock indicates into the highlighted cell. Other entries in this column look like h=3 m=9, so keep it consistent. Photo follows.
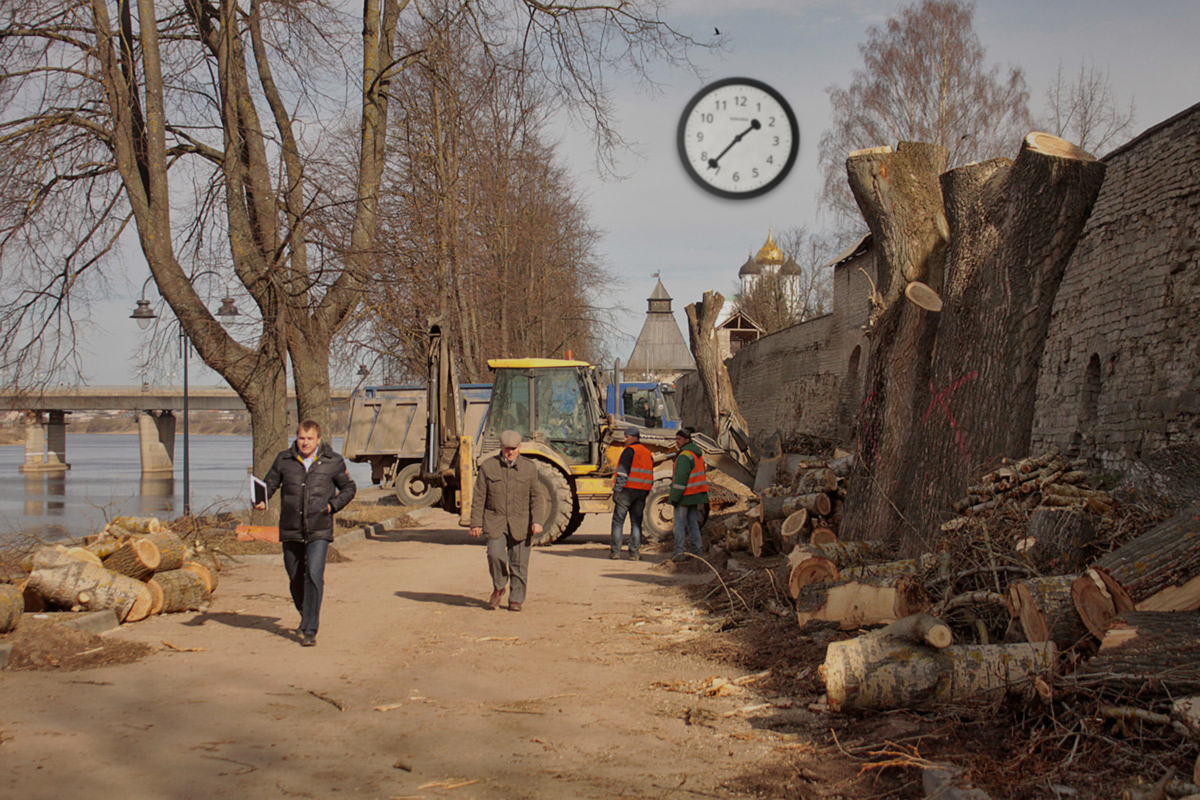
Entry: h=1 m=37
